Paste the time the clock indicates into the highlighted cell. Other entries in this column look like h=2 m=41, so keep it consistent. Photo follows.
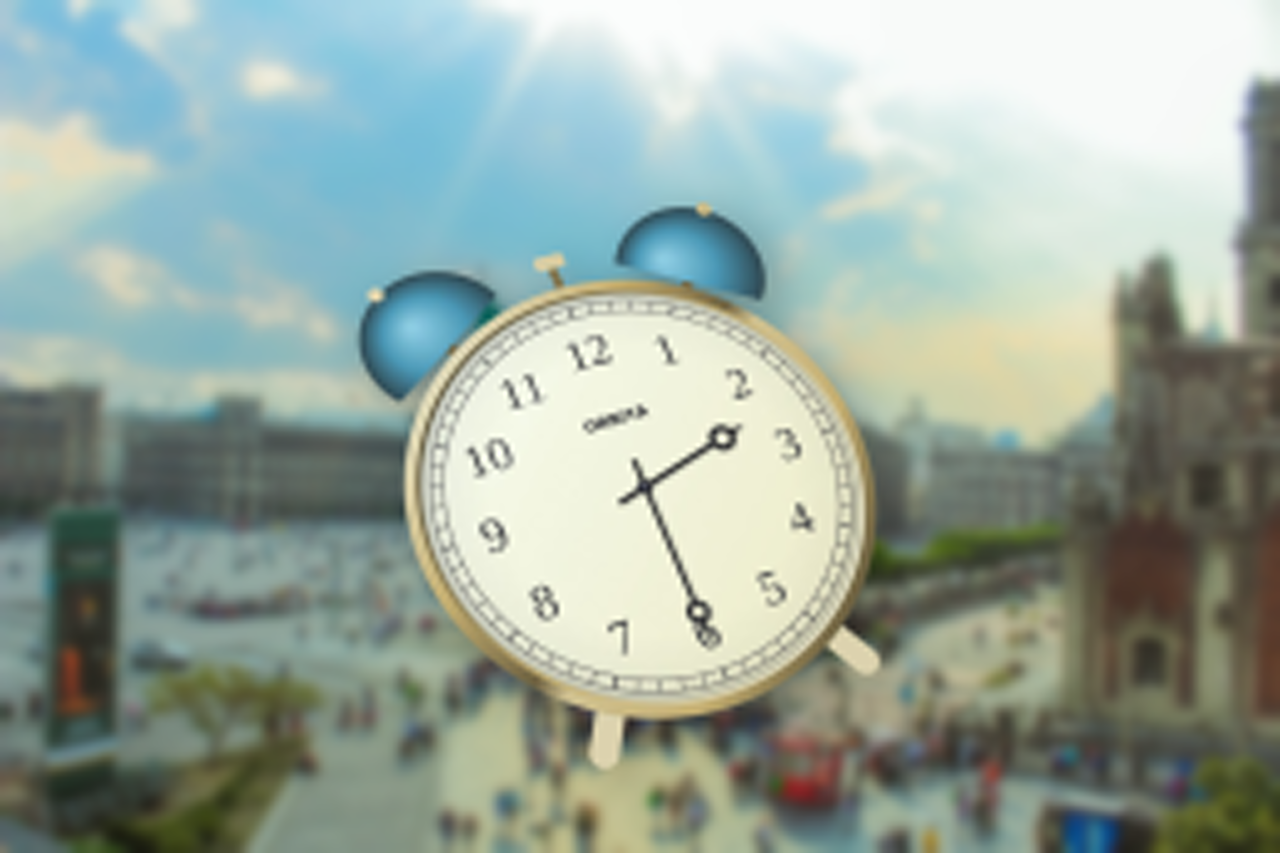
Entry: h=2 m=30
